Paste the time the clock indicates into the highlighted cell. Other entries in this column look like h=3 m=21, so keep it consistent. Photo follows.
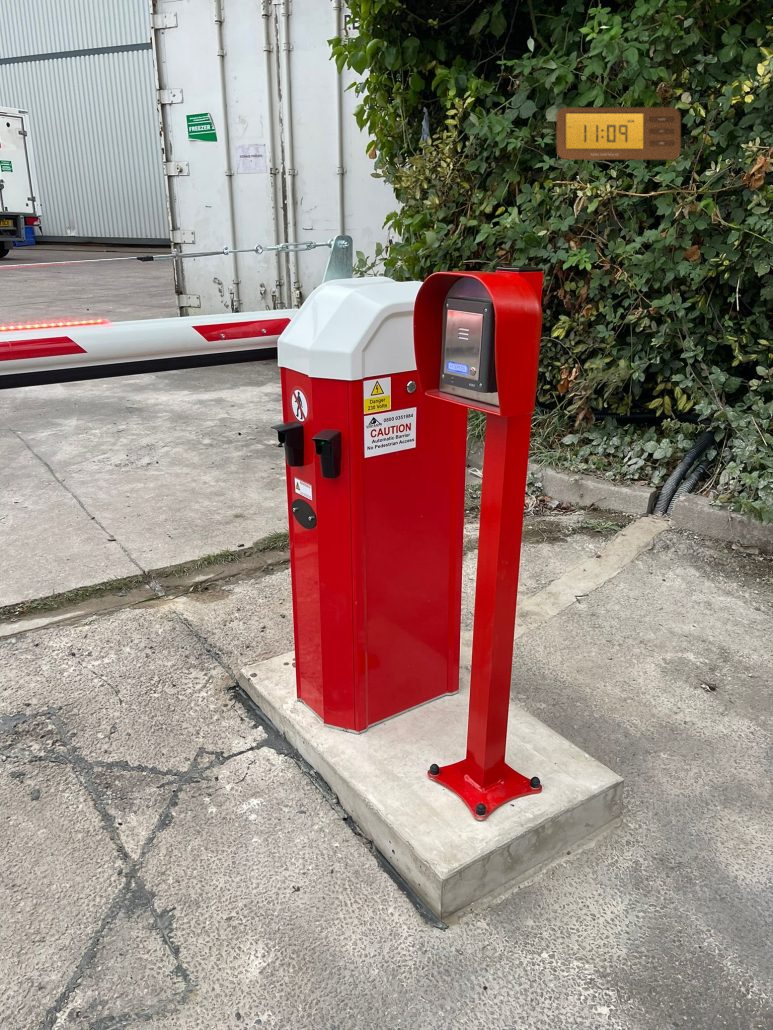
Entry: h=11 m=9
